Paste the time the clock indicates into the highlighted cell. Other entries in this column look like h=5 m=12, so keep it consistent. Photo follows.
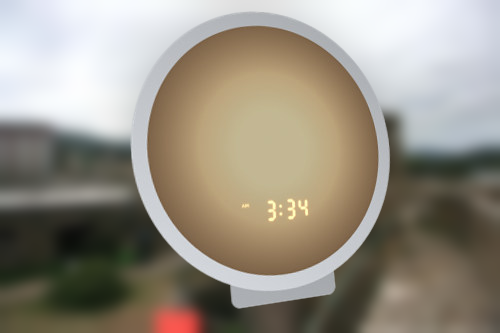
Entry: h=3 m=34
